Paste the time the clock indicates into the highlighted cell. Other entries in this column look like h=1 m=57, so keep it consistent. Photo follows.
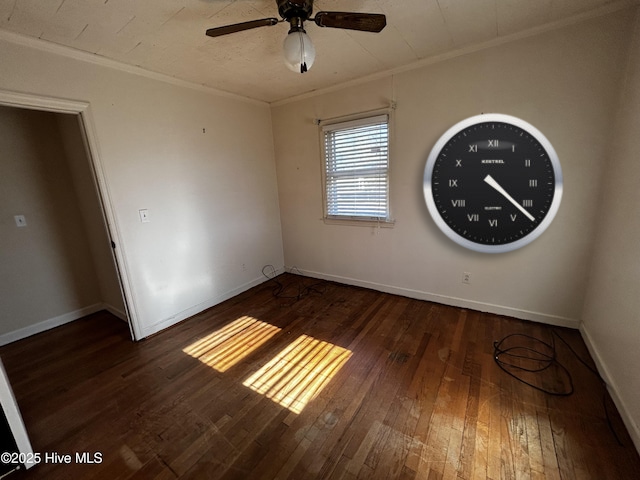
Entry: h=4 m=22
